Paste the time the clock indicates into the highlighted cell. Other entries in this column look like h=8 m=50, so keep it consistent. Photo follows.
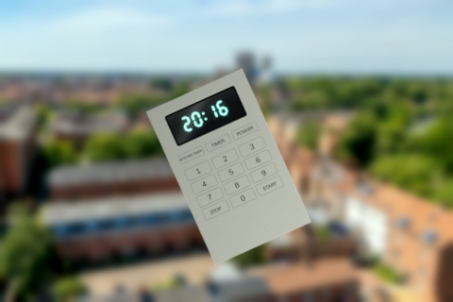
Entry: h=20 m=16
